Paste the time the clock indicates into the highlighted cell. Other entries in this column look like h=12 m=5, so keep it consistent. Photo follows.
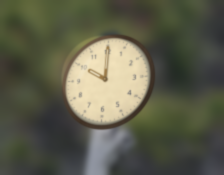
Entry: h=10 m=0
